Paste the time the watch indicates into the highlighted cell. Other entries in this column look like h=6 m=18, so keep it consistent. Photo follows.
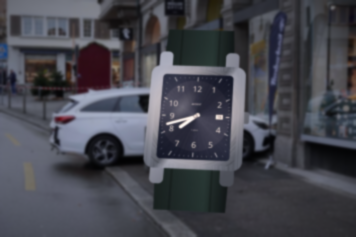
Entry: h=7 m=42
